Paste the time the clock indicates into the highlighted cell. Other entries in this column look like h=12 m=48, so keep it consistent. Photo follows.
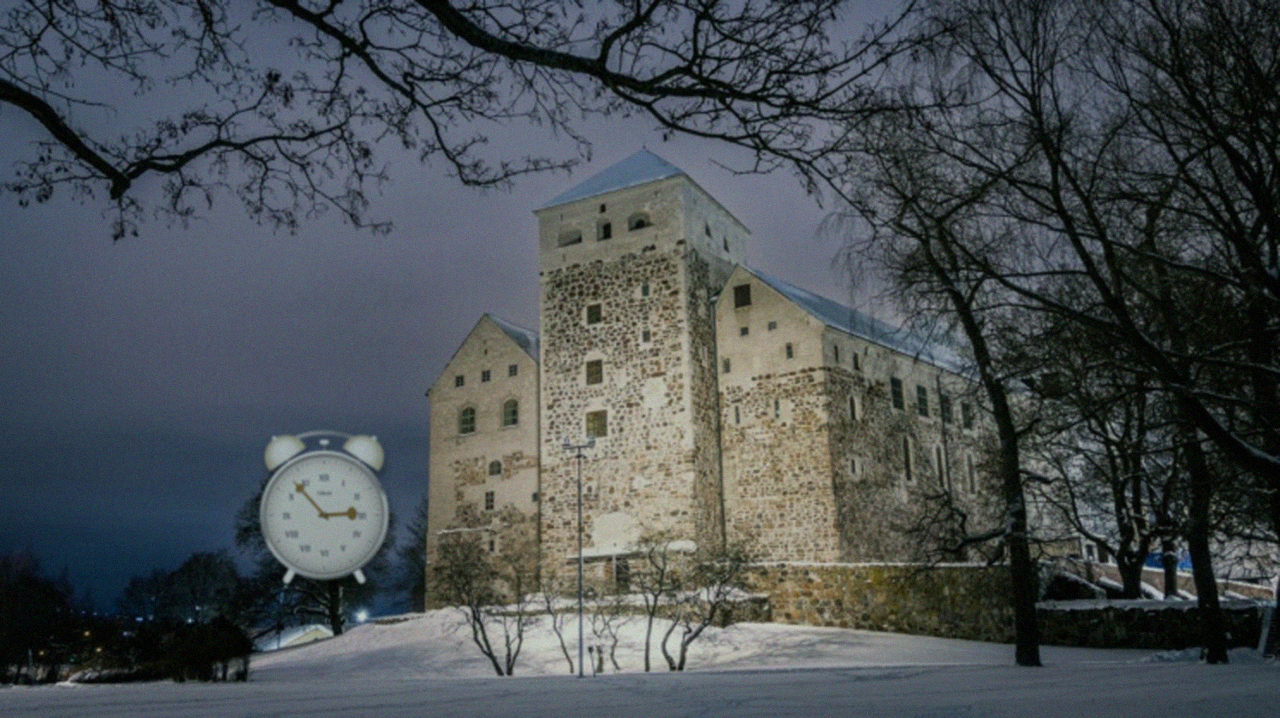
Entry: h=2 m=53
